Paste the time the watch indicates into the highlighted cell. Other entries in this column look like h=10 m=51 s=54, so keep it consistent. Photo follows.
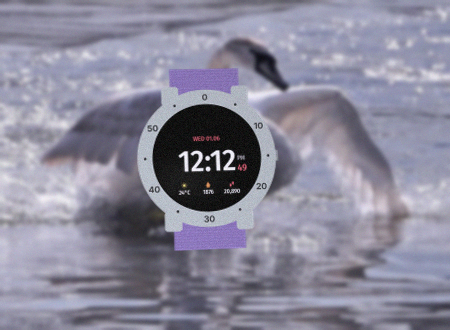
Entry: h=12 m=12 s=49
